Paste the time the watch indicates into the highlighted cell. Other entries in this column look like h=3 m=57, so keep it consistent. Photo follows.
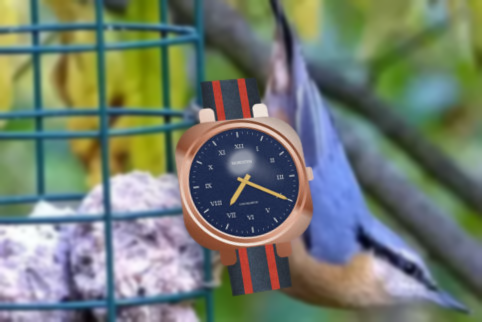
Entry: h=7 m=20
